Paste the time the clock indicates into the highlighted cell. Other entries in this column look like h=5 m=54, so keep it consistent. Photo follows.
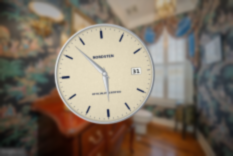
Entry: h=5 m=53
